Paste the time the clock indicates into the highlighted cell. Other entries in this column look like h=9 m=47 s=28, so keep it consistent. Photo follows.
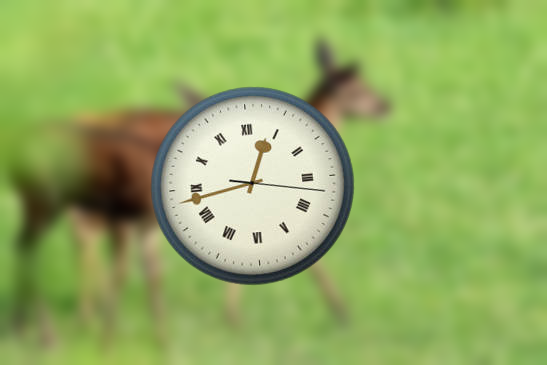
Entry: h=12 m=43 s=17
